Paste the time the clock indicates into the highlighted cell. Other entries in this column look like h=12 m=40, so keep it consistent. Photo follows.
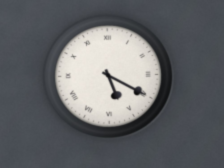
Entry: h=5 m=20
